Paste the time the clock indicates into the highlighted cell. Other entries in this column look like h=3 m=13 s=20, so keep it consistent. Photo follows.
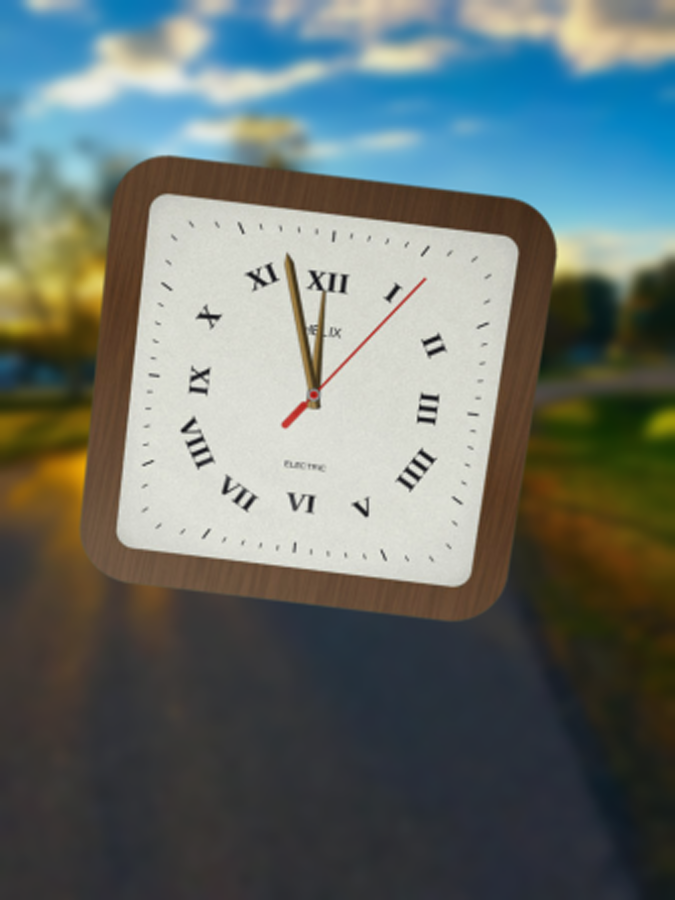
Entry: h=11 m=57 s=6
